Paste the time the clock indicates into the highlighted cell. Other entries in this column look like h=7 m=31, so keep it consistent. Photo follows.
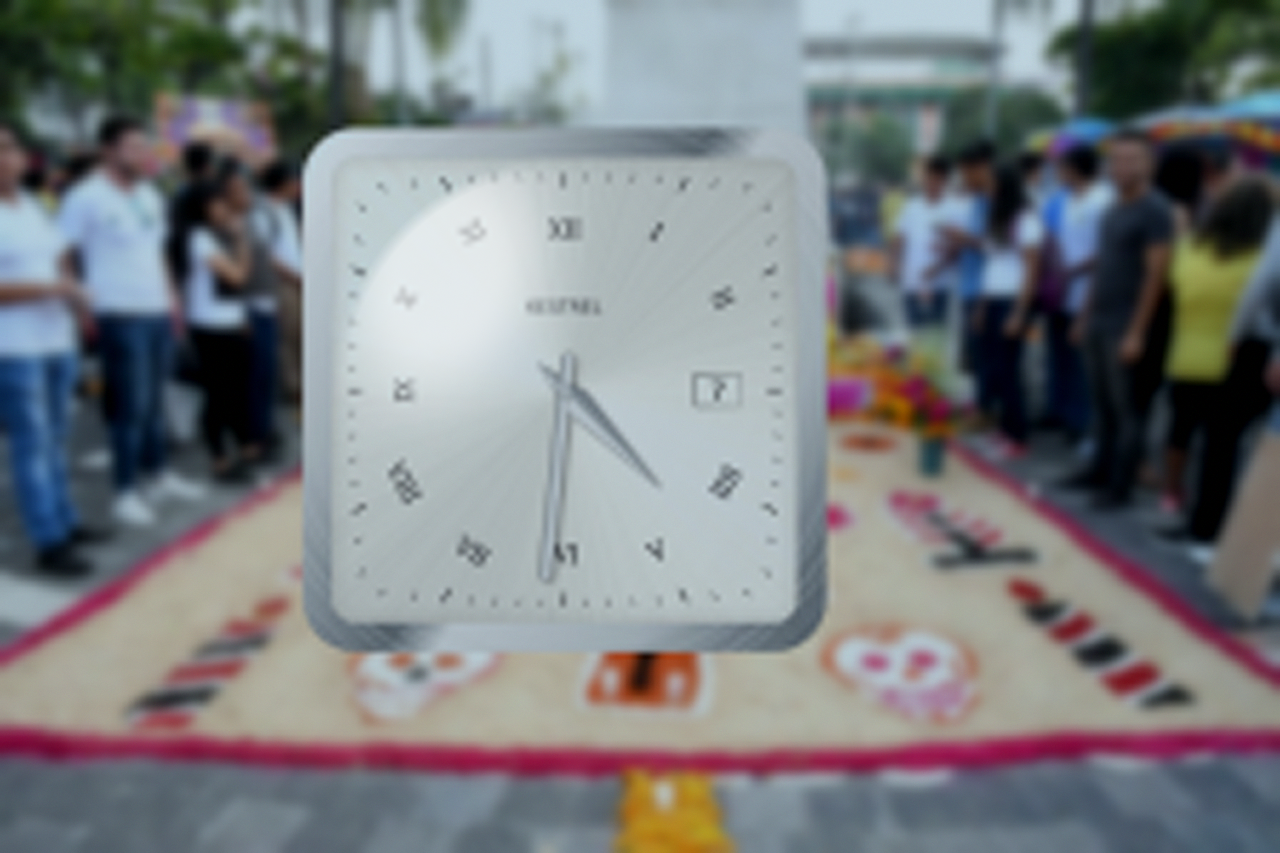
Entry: h=4 m=31
